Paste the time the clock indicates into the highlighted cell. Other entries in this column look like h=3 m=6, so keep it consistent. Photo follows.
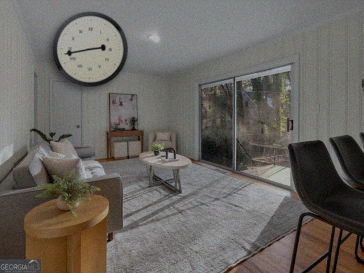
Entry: h=2 m=43
